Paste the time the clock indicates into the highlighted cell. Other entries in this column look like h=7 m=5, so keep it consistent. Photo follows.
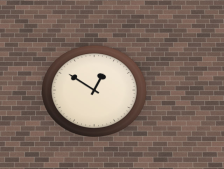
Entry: h=12 m=51
